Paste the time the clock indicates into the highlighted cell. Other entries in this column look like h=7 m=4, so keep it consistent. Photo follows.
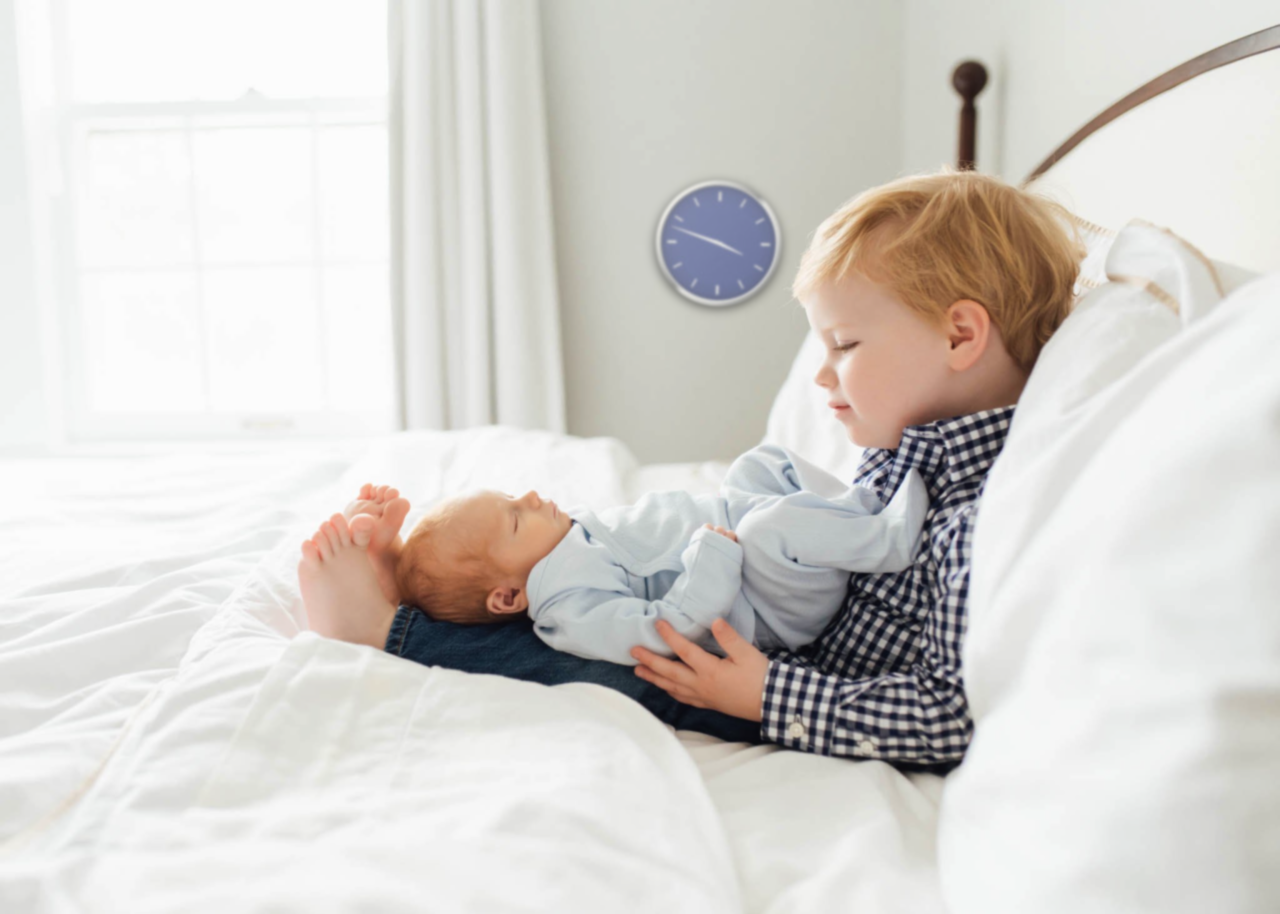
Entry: h=3 m=48
